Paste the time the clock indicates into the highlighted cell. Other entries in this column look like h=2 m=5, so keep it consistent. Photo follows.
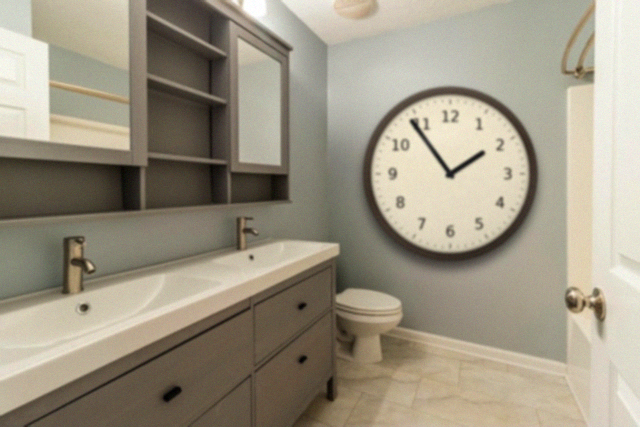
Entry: h=1 m=54
